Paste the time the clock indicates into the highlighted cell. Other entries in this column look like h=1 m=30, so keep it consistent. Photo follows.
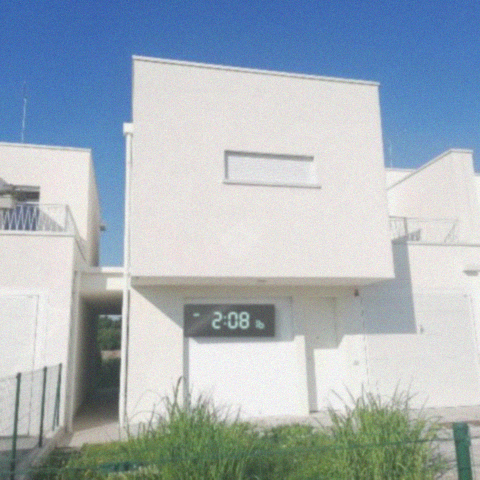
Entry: h=2 m=8
